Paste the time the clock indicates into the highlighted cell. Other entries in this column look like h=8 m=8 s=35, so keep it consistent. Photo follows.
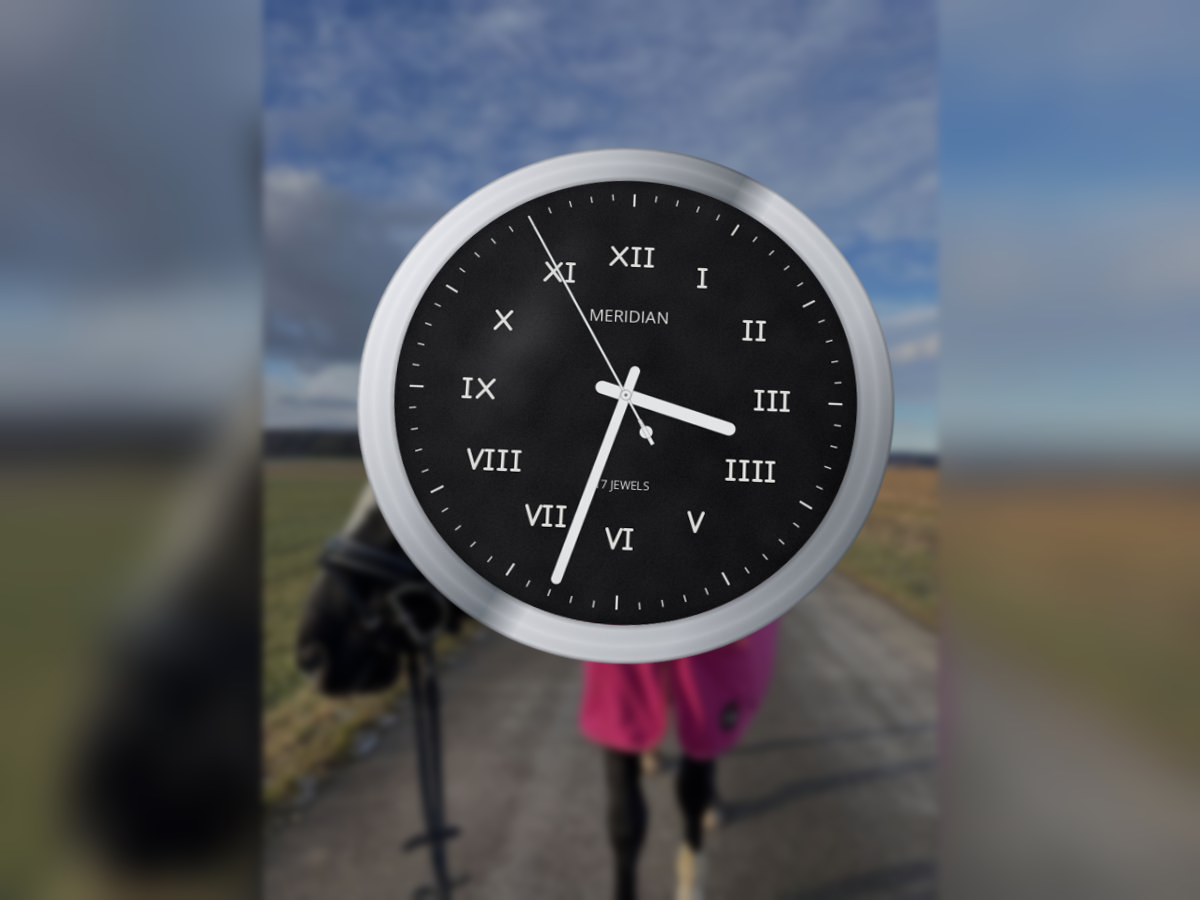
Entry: h=3 m=32 s=55
